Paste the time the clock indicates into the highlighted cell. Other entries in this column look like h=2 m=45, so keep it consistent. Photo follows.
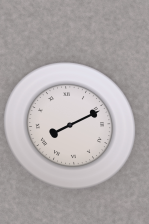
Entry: h=8 m=11
